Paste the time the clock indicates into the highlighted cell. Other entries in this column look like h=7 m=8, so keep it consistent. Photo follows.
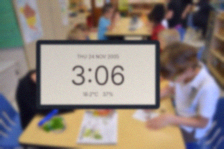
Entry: h=3 m=6
